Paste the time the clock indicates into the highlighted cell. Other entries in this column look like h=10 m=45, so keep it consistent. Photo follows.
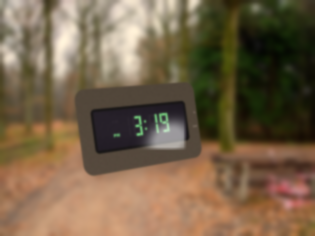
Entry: h=3 m=19
